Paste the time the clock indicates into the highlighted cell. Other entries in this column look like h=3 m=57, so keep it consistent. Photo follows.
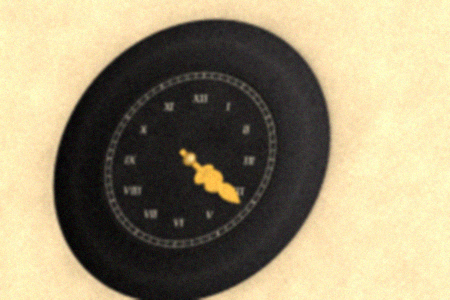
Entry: h=4 m=21
